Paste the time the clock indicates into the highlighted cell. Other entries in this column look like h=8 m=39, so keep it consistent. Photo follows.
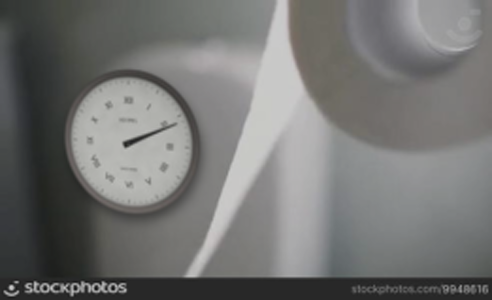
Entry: h=2 m=11
